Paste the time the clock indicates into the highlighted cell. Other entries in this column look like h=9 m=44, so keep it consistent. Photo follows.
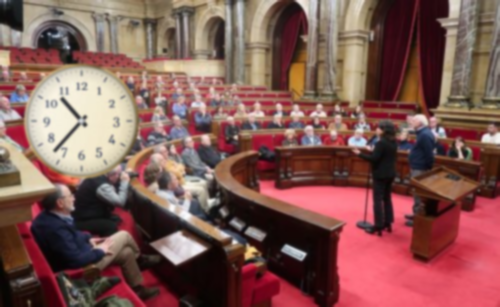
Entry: h=10 m=37
